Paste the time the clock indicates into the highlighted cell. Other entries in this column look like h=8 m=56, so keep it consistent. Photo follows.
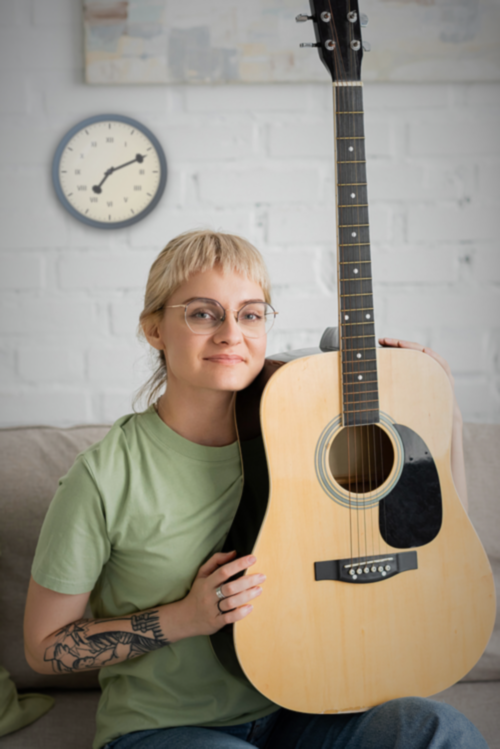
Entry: h=7 m=11
